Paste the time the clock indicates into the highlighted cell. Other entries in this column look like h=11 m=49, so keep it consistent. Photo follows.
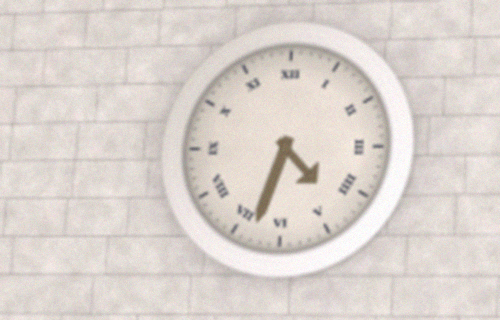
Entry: h=4 m=33
